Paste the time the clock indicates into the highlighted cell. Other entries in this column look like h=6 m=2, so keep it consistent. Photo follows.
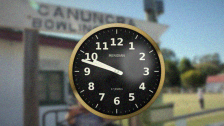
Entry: h=9 m=48
